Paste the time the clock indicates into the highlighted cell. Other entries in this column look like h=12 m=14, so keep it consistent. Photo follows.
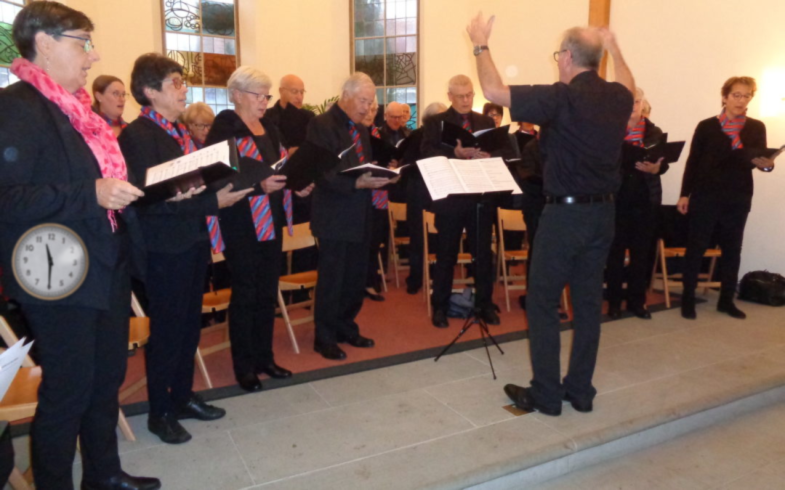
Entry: h=11 m=30
